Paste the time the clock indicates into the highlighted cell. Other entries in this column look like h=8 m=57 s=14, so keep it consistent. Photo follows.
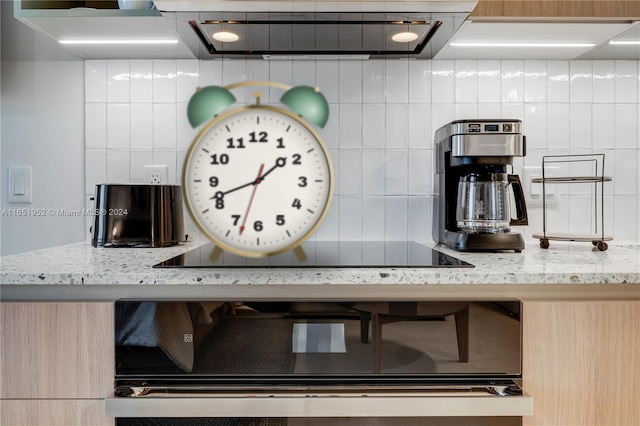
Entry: h=1 m=41 s=33
